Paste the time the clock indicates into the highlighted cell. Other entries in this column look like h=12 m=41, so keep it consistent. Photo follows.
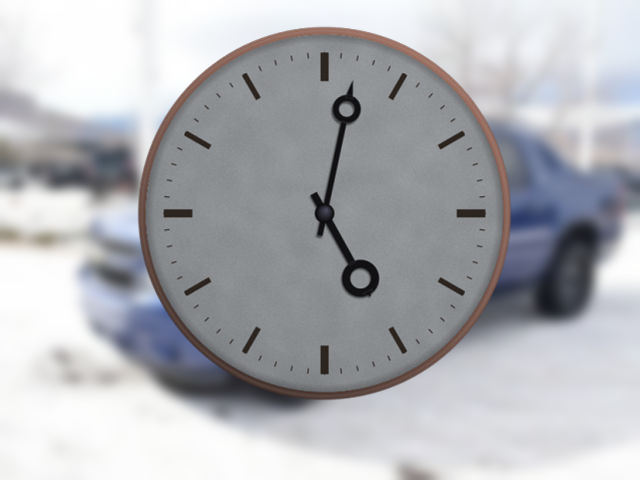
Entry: h=5 m=2
